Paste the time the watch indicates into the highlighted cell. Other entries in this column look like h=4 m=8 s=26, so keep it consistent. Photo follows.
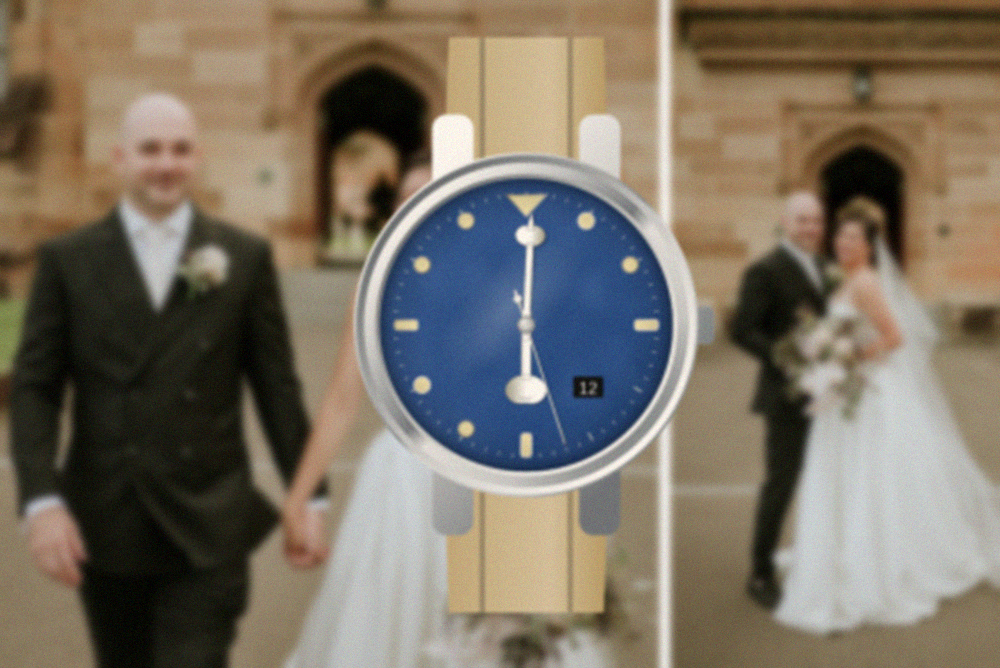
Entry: h=6 m=0 s=27
